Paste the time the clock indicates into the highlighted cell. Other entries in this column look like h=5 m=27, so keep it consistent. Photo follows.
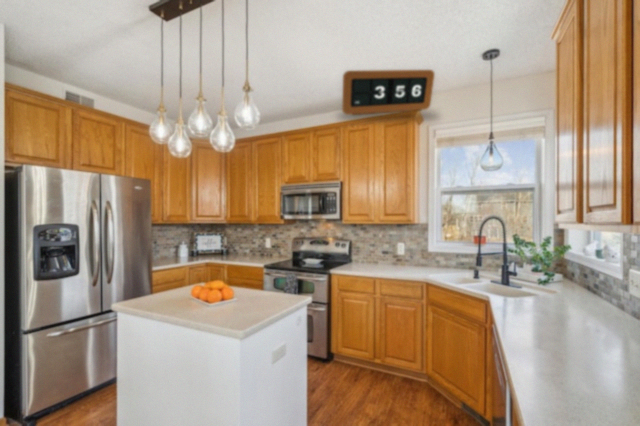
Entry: h=3 m=56
